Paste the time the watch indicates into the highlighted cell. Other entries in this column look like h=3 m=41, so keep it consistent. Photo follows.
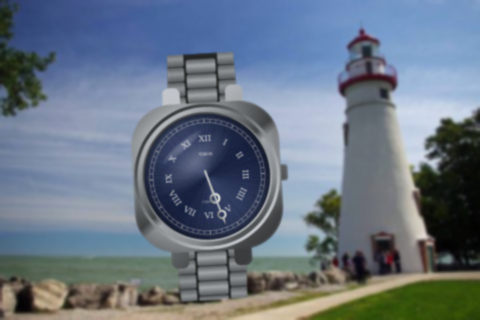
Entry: h=5 m=27
